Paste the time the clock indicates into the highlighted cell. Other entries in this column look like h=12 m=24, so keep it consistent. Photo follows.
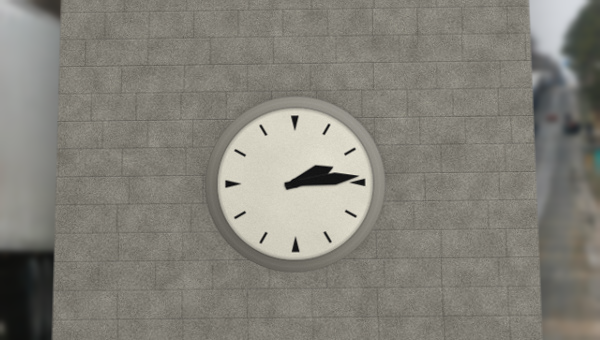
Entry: h=2 m=14
